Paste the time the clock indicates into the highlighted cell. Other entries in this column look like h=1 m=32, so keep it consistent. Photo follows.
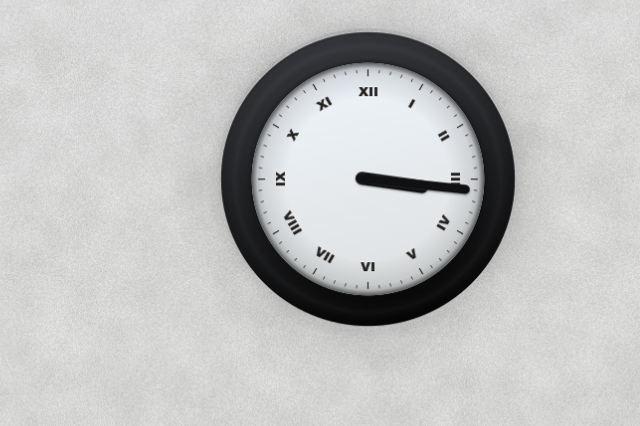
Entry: h=3 m=16
